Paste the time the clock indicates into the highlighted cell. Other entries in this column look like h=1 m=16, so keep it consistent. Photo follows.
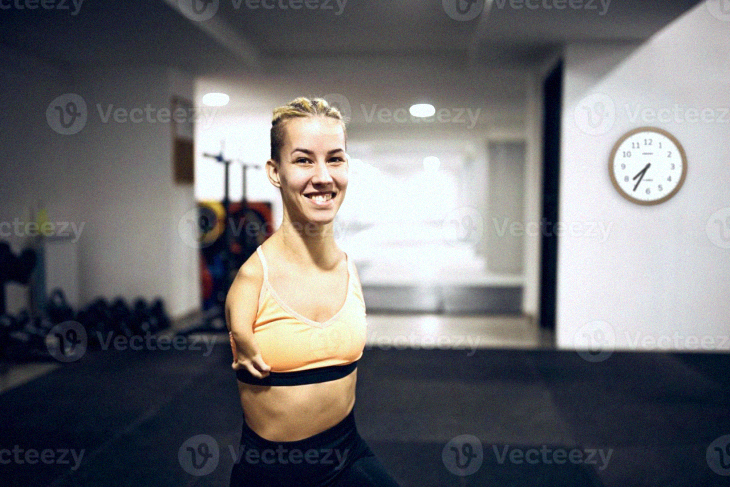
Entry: h=7 m=35
